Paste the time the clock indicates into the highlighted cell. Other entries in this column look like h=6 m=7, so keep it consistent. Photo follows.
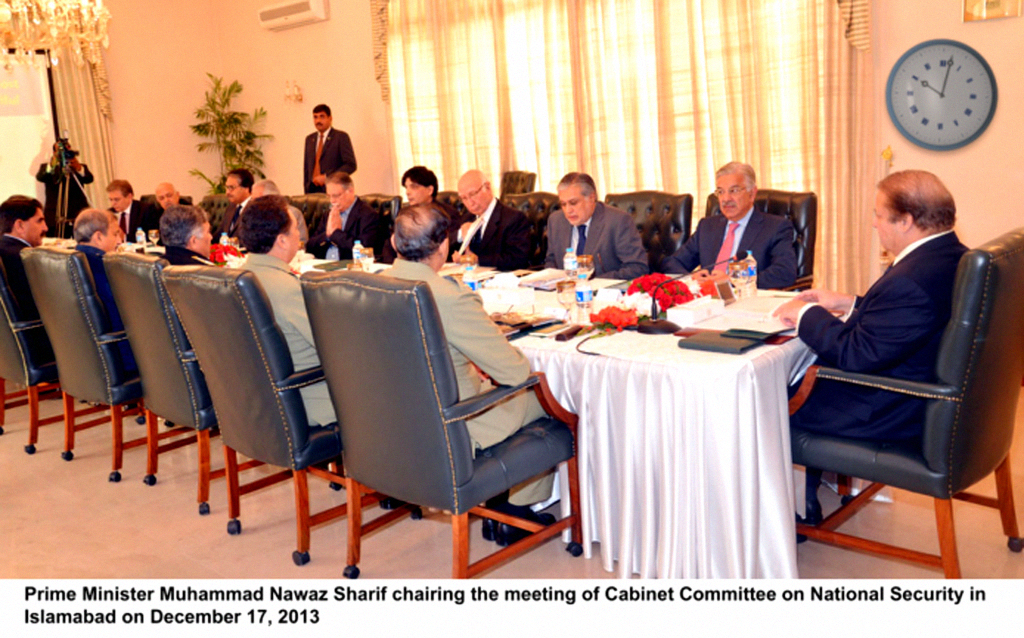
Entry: h=10 m=2
